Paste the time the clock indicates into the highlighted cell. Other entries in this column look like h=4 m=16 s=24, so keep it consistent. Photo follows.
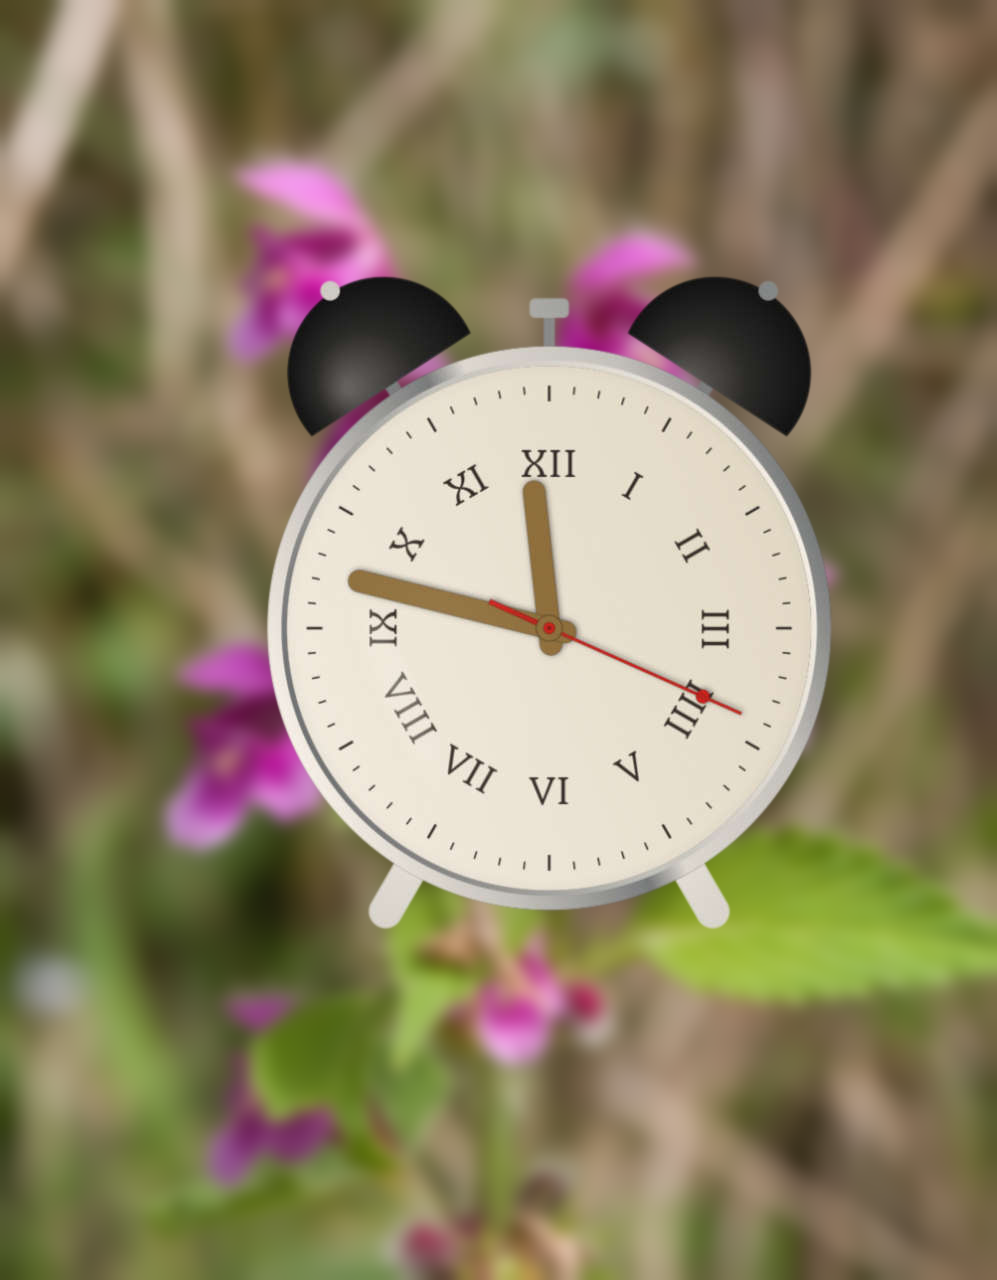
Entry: h=11 m=47 s=19
